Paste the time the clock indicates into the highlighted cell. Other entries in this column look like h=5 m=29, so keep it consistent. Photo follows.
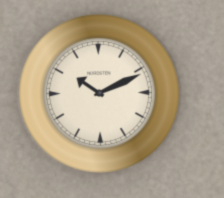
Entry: h=10 m=11
